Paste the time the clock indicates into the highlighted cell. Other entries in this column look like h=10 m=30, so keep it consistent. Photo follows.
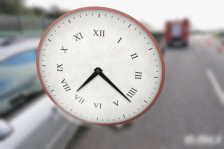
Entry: h=7 m=22
